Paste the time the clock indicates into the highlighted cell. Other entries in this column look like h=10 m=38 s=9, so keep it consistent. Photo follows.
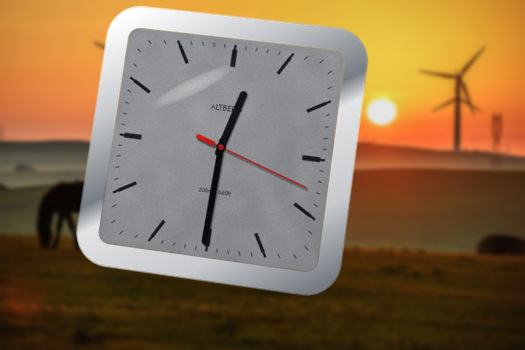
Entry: h=12 m=30 s=18
